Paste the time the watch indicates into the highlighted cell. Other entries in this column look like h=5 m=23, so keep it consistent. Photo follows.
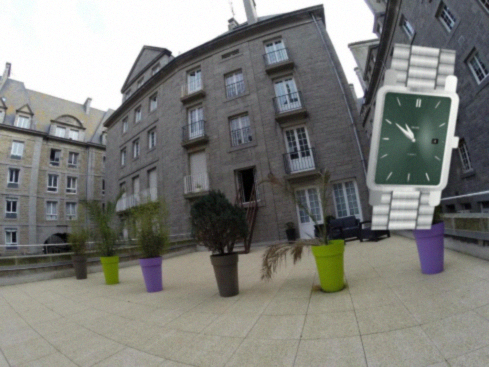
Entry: h=10 m=51
